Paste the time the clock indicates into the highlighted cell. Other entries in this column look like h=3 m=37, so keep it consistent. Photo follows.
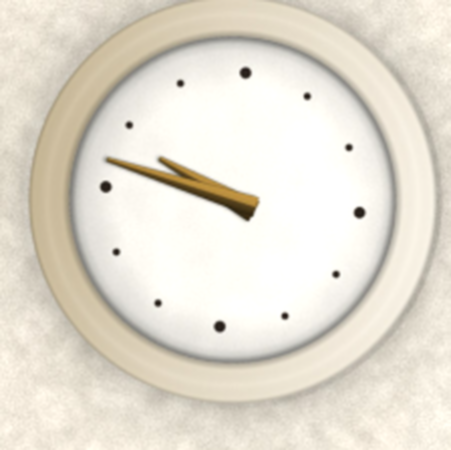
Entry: h=9 m=47
